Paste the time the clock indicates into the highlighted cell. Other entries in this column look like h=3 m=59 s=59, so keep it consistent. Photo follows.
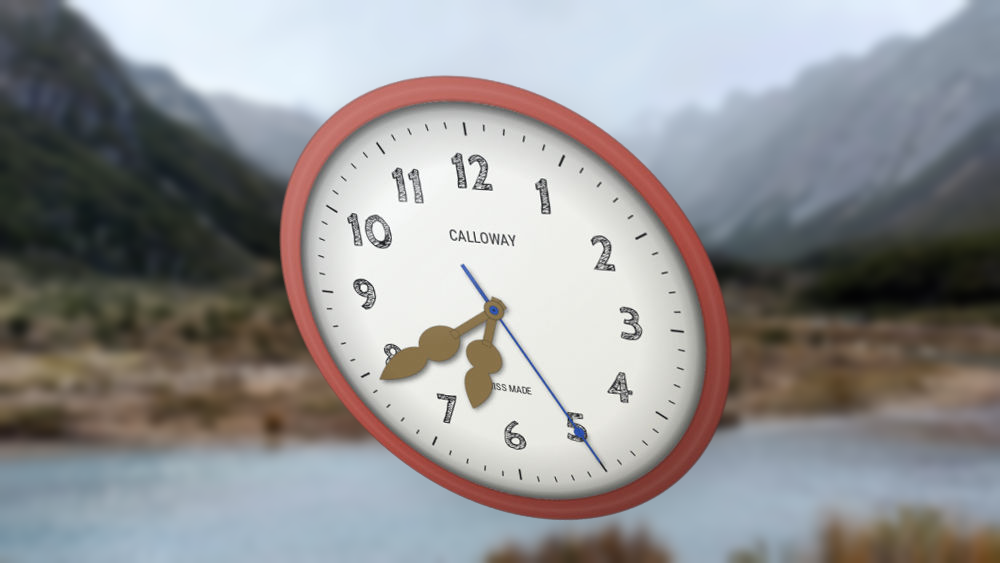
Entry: h=6 m=39 s=25
